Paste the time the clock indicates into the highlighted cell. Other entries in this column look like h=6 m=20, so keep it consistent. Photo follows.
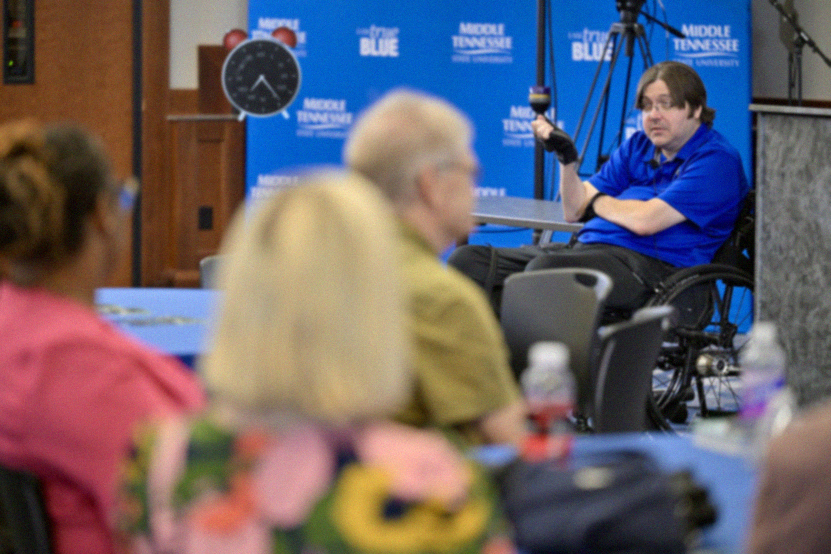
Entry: h=7 m=24
